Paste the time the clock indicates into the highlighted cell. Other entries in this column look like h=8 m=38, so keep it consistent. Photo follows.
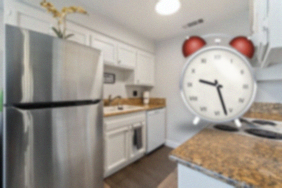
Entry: h=9 m=27
